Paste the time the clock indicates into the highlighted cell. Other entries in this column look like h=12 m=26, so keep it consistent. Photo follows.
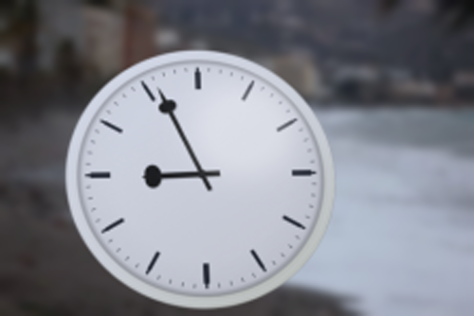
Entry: h=8 m=56
